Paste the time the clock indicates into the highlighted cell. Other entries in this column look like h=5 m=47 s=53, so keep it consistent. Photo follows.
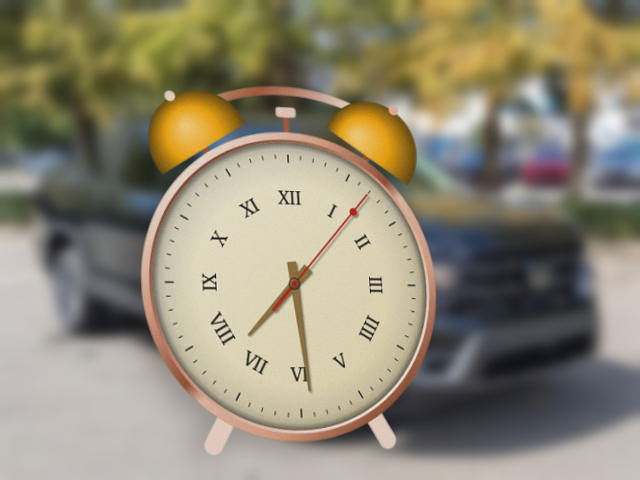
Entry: h=7 m=29 s=7
